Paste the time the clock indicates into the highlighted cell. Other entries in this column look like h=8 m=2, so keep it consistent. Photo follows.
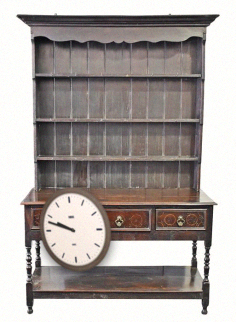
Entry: h=9 m=48
